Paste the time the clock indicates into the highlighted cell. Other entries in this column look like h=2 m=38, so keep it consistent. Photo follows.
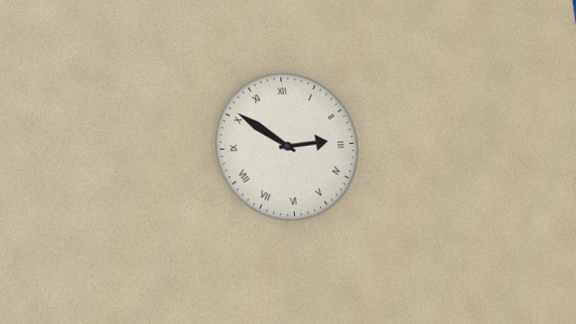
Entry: h=2 m=51
